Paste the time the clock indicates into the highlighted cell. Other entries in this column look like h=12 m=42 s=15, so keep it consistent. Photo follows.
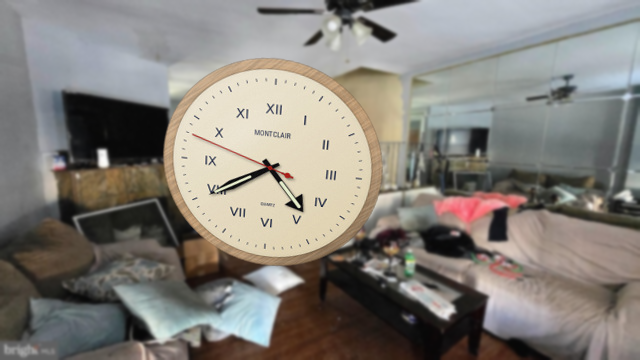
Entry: h=4 m=39 s=48
